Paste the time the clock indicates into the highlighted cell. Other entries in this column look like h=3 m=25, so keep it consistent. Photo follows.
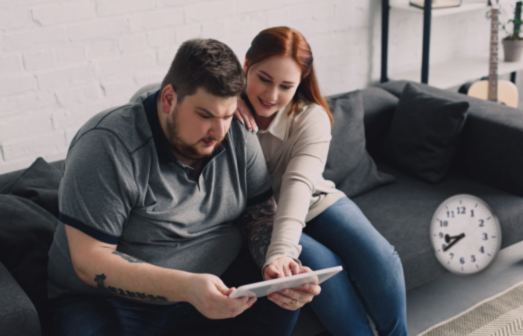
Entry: h=8 m=39
